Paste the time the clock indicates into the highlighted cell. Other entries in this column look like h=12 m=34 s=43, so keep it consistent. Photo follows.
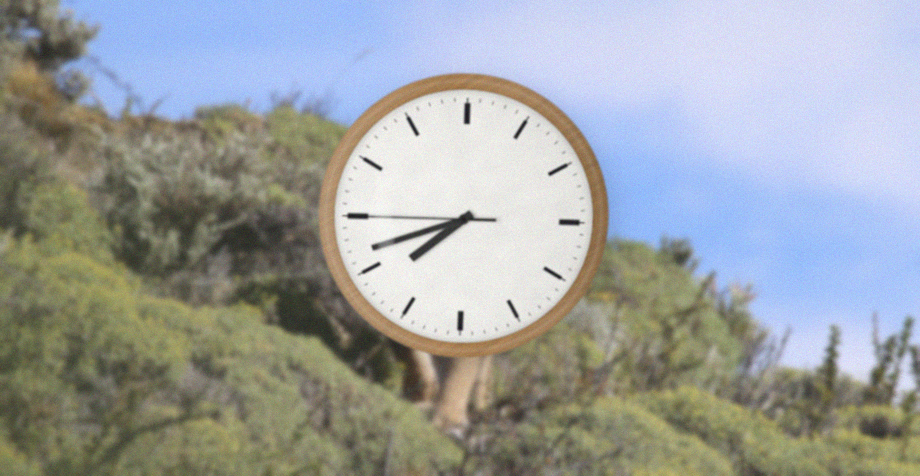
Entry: h=7 m=41 s=45
